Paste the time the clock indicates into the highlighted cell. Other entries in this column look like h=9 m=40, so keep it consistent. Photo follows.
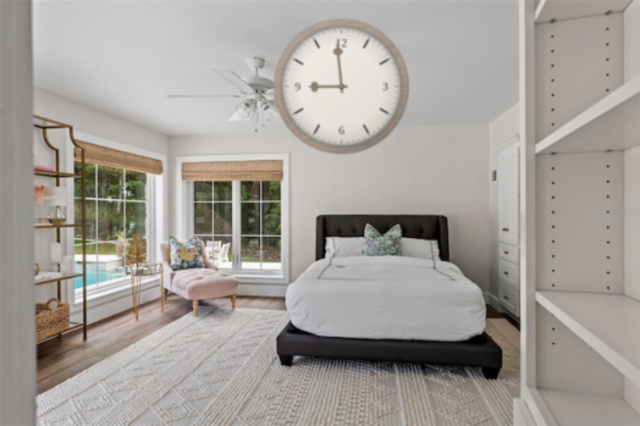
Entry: h=8 m=59
